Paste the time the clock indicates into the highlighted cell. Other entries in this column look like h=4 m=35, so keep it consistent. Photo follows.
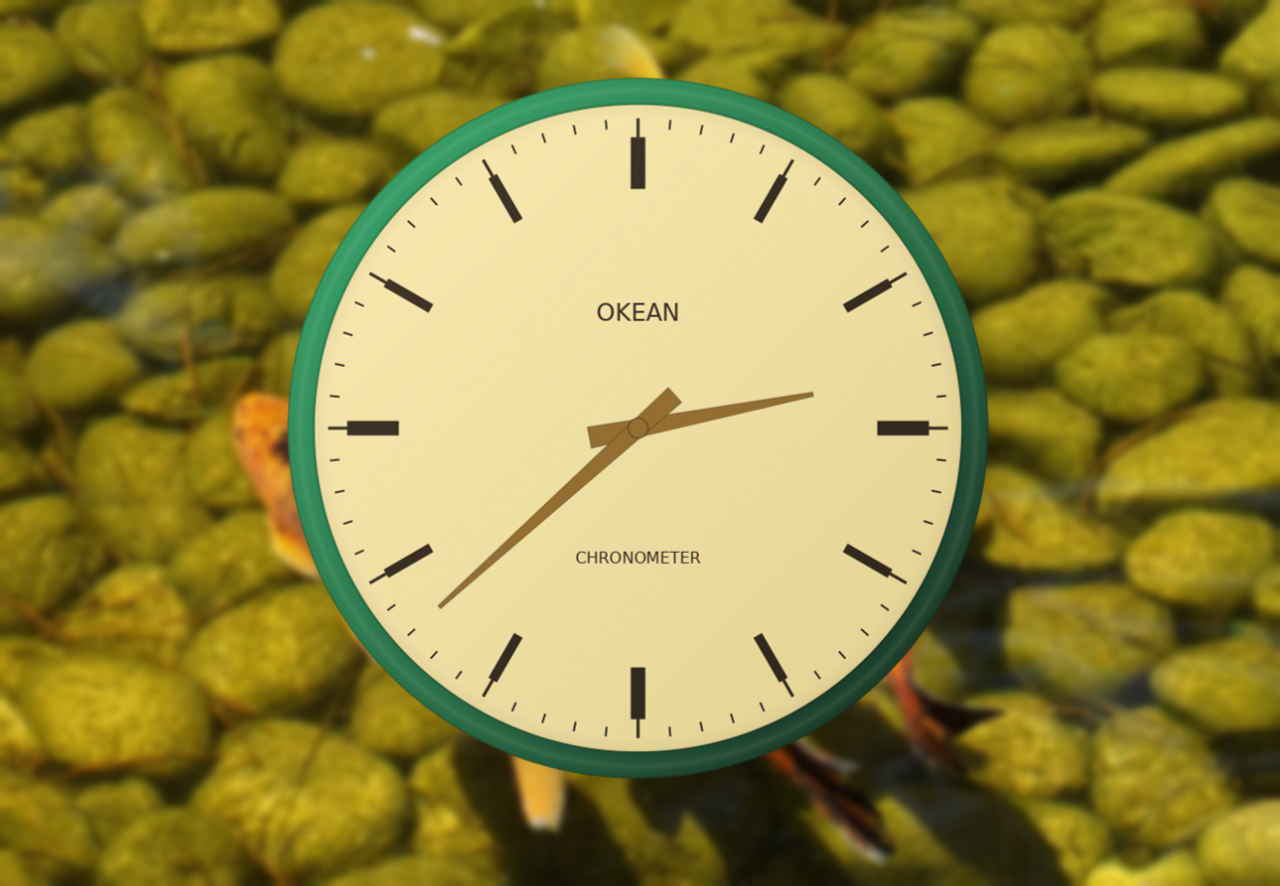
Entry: h=2 m=38
